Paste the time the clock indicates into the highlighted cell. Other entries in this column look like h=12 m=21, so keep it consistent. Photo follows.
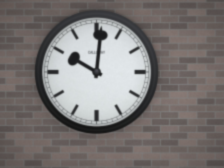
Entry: h=10 m=1
